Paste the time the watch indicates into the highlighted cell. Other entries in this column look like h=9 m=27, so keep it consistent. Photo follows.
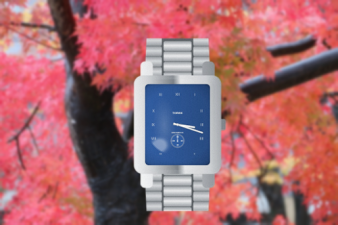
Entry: h=3 m=18
